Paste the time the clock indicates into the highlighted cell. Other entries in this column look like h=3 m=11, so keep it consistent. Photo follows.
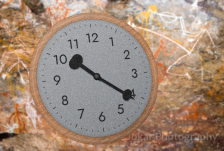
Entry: h=10 m=21
